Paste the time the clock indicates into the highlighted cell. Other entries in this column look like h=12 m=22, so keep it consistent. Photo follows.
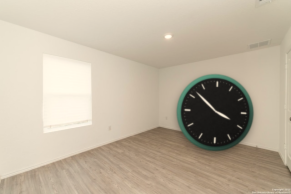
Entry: h=3 m=52
